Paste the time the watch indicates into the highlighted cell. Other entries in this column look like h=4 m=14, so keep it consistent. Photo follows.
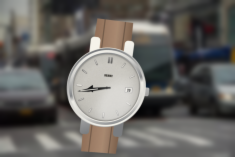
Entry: h=8 m=43
